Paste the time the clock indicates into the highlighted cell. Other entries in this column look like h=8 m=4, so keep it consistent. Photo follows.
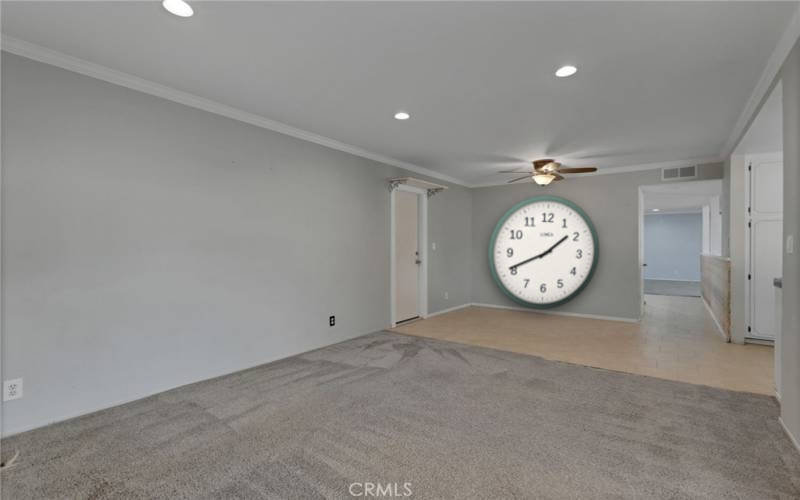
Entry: h=1 m=41
